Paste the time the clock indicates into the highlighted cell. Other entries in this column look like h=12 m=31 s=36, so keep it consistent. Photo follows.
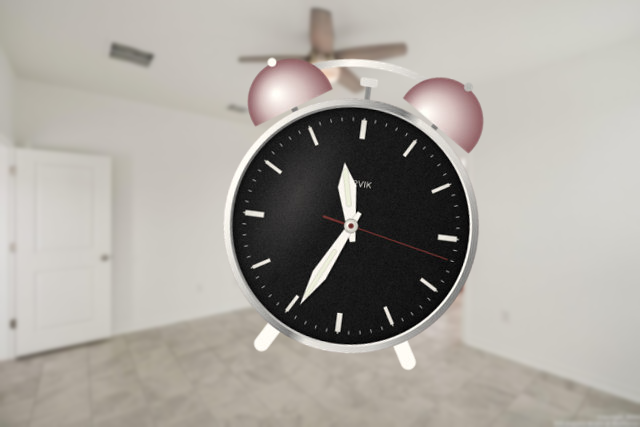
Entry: h=11 m=34 s=17
